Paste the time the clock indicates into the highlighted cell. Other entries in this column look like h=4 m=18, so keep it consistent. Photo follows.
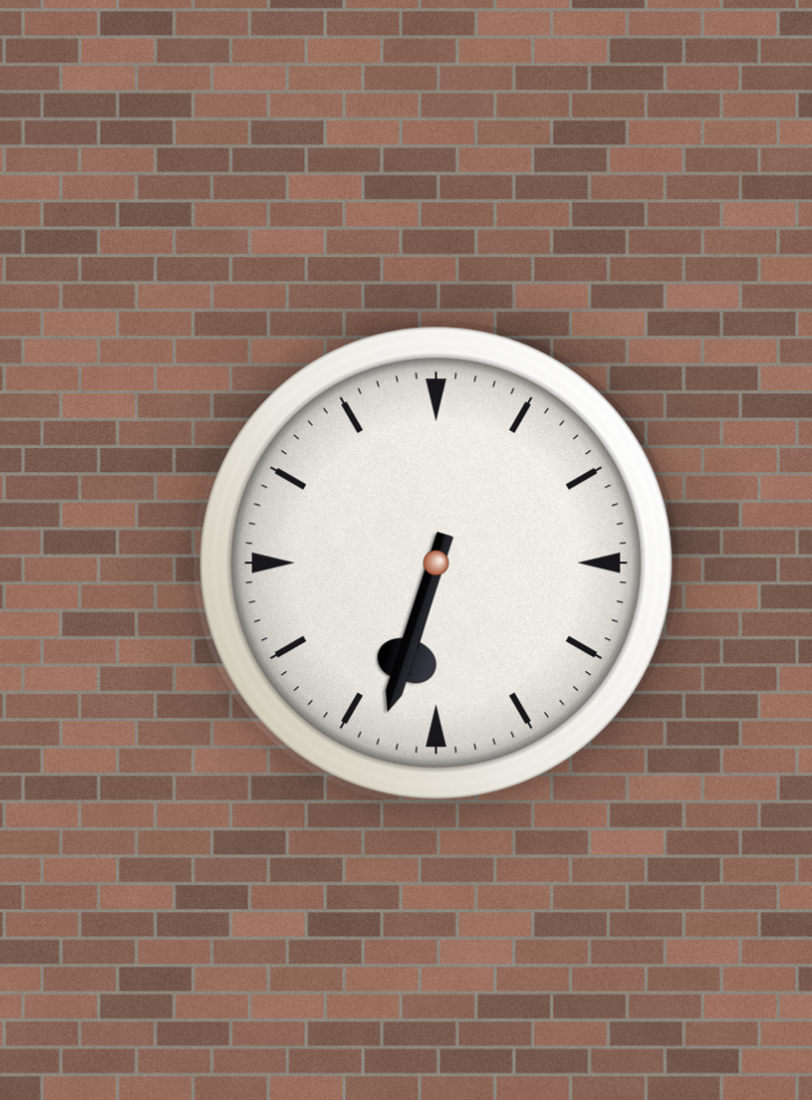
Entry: h=6 m=33
